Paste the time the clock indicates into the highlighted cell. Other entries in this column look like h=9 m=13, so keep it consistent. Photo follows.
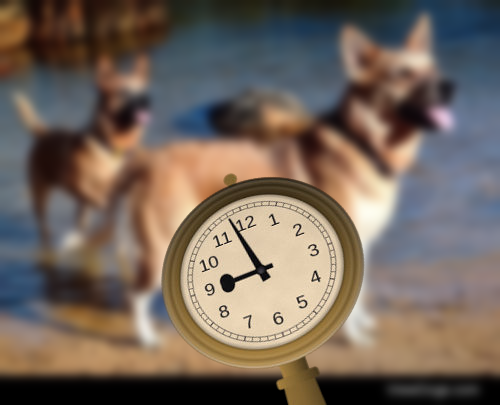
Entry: h=8 m=58
